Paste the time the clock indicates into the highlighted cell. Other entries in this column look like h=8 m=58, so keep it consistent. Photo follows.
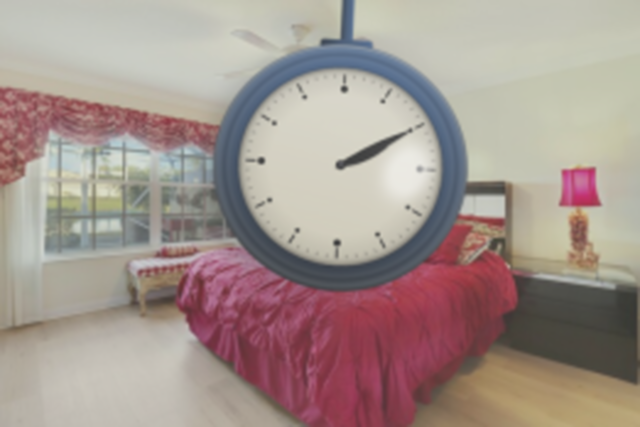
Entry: h=2 m=10
